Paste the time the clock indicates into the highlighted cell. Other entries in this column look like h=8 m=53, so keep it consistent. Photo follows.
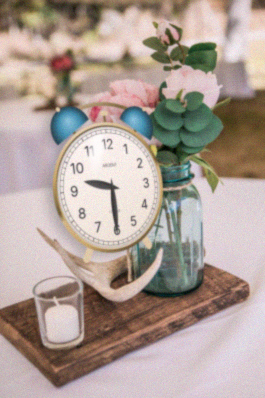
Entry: h=9 m=30
